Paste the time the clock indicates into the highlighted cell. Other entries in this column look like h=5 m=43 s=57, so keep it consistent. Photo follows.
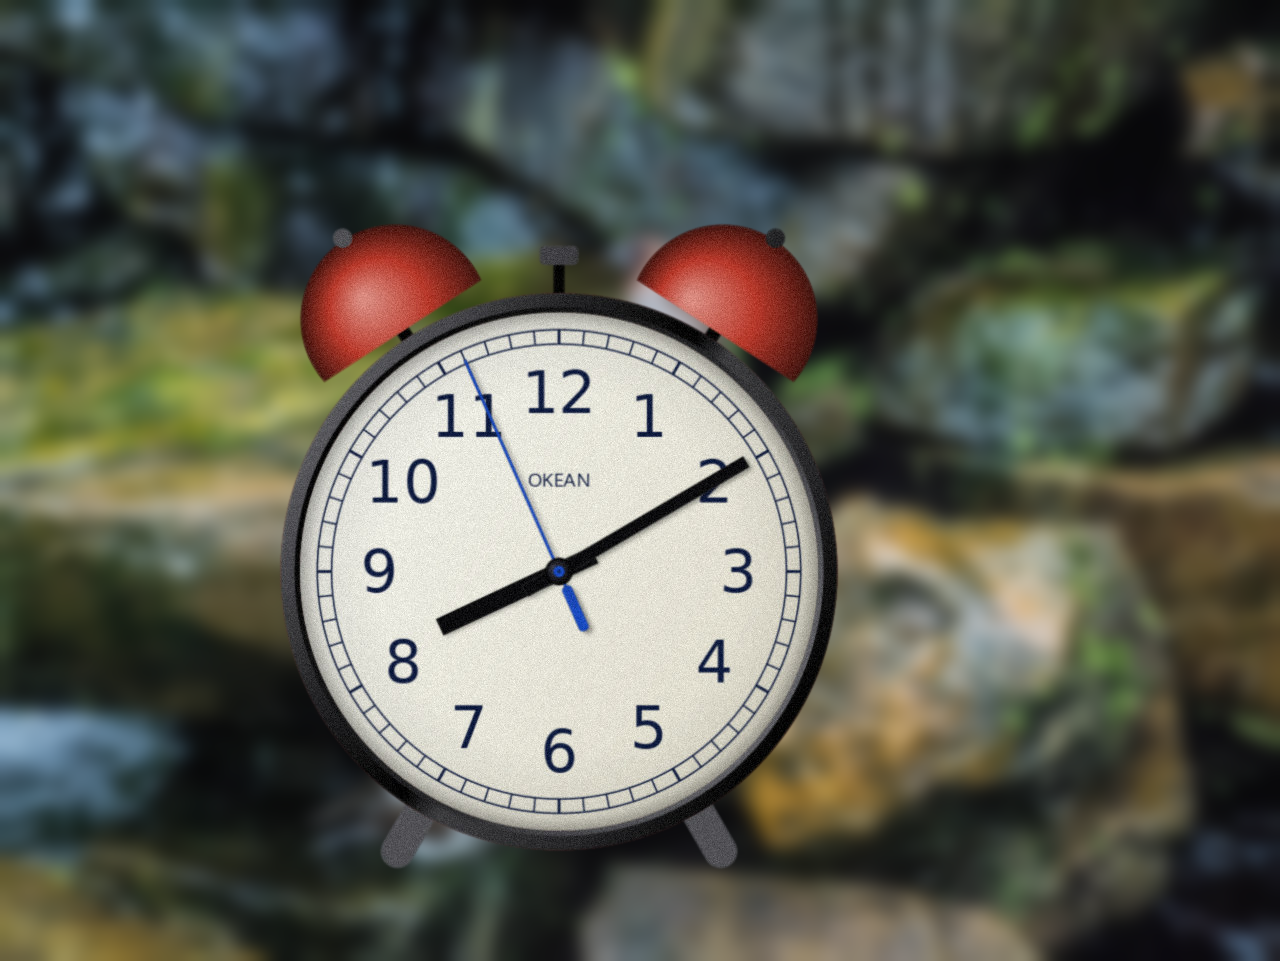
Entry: h=8 m=9 s=56
